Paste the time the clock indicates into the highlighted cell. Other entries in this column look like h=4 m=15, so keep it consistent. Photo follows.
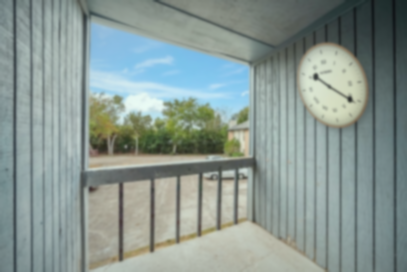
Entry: h=10 m=21
